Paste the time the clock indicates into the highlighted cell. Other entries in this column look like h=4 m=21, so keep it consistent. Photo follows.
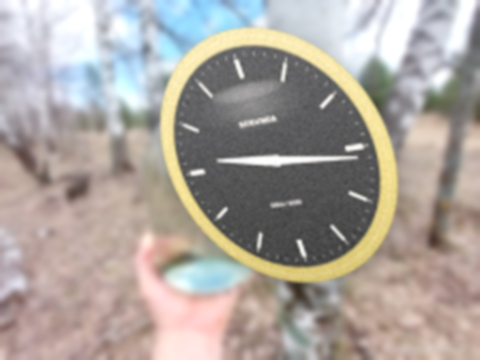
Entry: h=9 m=16
